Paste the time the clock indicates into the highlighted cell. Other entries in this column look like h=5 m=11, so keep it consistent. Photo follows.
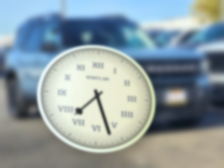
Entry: h=7 m=27
